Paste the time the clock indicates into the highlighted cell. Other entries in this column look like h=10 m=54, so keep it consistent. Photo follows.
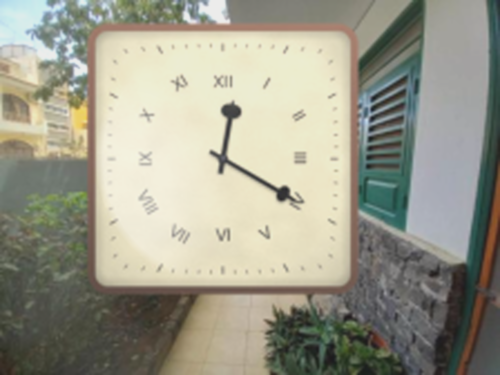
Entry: h=12 m=20
